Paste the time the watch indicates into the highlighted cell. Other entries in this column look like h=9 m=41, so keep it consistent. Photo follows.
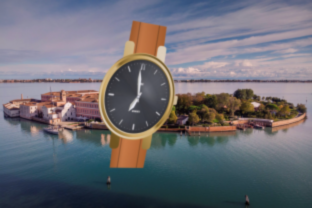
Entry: h=6 m=59
